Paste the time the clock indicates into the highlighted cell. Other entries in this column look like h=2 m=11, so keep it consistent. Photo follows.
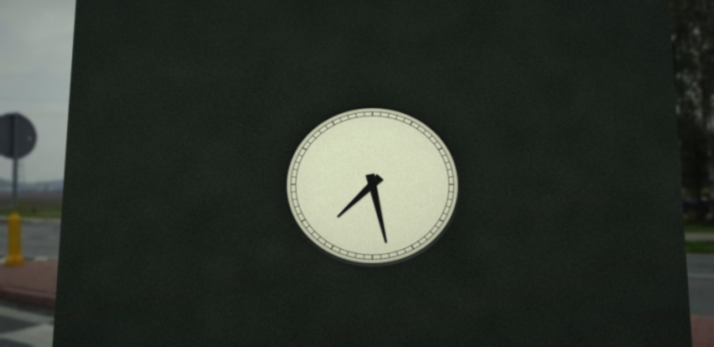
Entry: h=7 m=28
